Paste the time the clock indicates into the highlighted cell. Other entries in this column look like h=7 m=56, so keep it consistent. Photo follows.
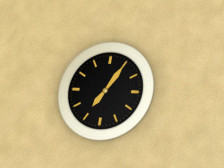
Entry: h=7 m=5
